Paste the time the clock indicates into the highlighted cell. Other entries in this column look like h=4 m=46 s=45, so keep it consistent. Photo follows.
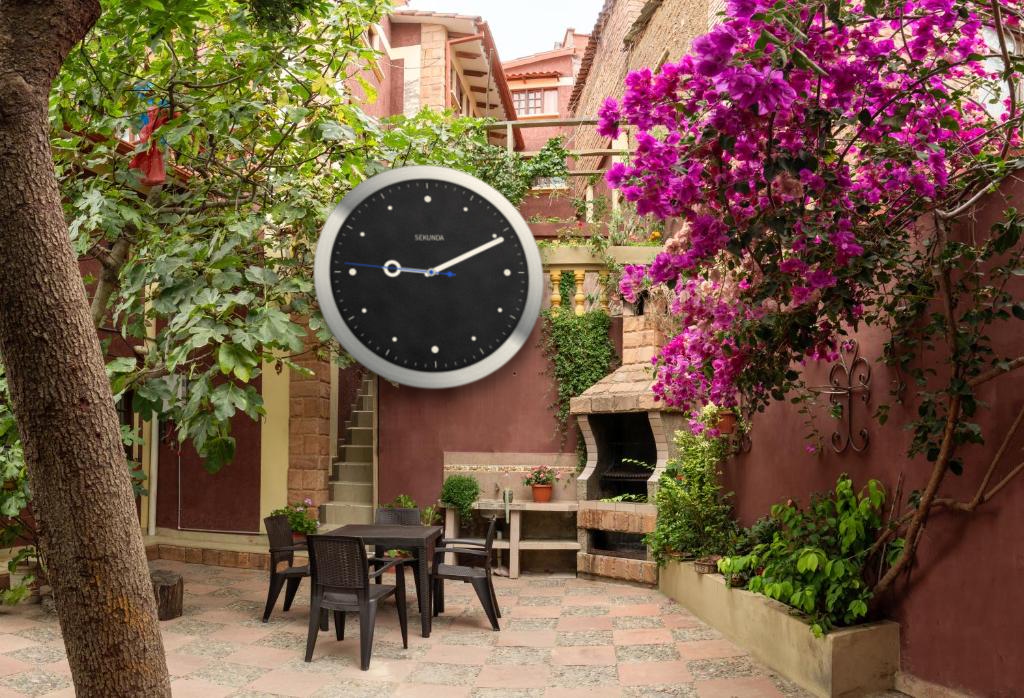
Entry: h=9 m=10 s=46
